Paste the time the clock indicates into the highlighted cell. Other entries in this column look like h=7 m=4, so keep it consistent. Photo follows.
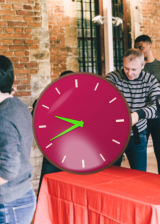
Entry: h=9 m=41
